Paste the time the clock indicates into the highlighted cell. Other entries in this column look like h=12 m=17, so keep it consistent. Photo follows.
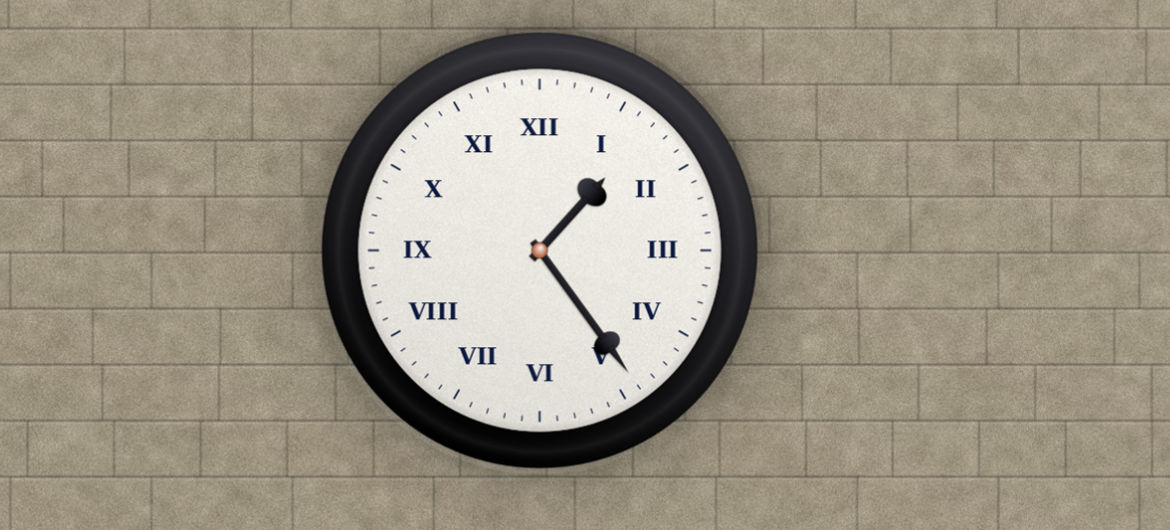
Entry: h=1 m=24
